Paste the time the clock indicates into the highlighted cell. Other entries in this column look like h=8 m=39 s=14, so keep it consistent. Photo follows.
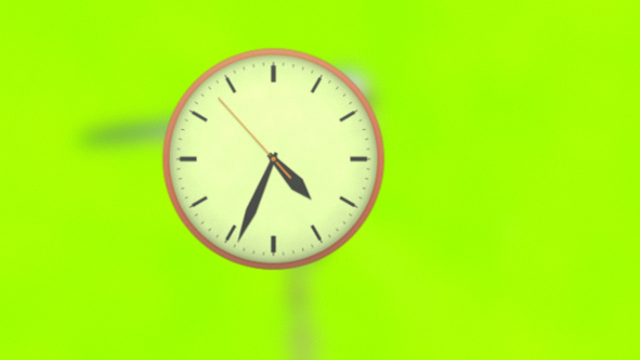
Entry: h=4 m=33 s=53
